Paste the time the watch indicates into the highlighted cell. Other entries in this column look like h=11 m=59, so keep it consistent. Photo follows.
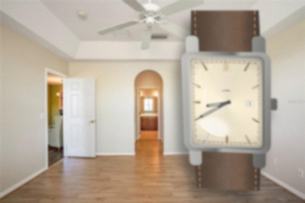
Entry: h=8 m=40
